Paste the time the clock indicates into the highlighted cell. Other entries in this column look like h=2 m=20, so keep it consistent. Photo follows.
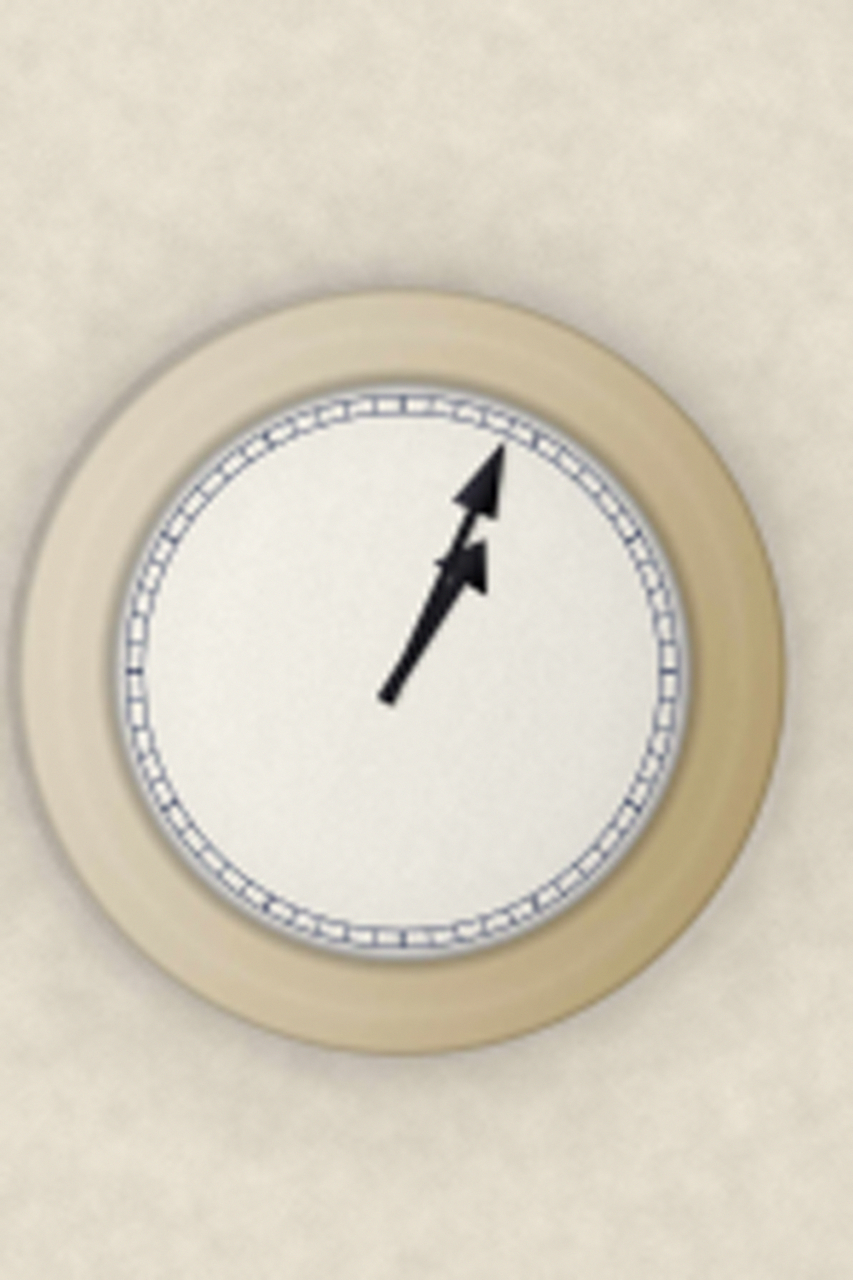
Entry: h=1 m=4
